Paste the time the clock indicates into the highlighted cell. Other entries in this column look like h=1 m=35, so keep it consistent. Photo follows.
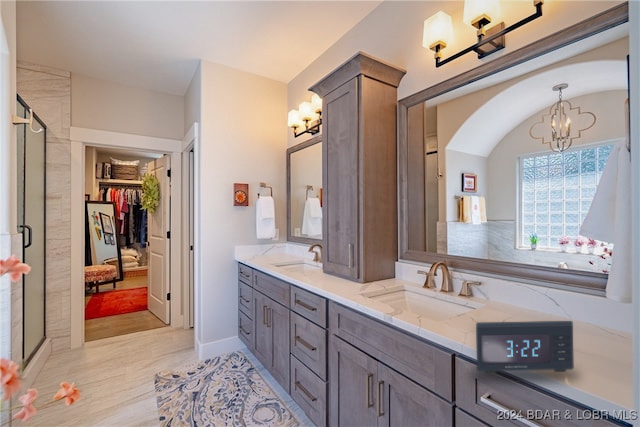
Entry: h=3 m=22
